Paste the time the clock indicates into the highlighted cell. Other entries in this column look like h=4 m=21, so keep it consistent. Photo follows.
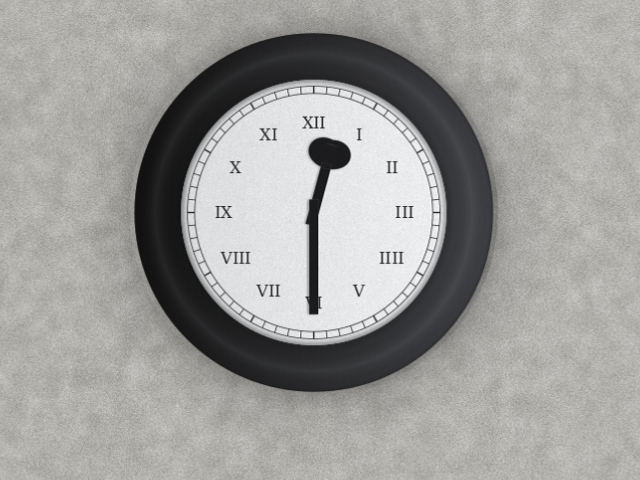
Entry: h=12 m=30
